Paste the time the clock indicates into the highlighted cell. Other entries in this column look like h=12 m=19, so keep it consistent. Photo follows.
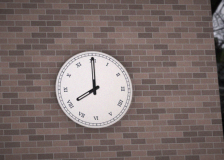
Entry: h=8 m=0
